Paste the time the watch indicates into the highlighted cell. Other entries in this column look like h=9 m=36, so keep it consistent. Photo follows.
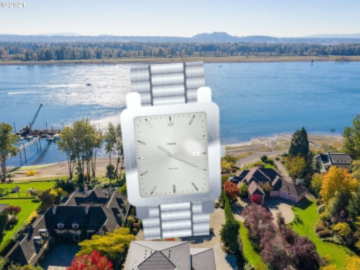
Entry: h=10 m=20
